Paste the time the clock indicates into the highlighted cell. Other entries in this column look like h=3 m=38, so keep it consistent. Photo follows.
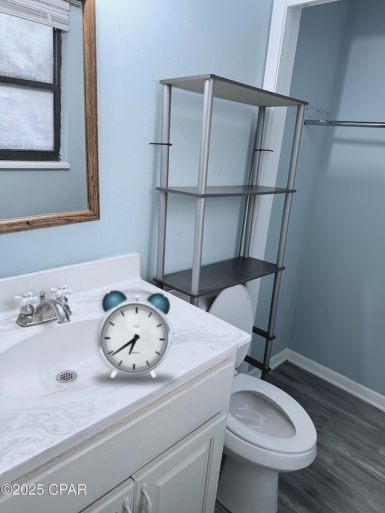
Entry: h=6 m=39
